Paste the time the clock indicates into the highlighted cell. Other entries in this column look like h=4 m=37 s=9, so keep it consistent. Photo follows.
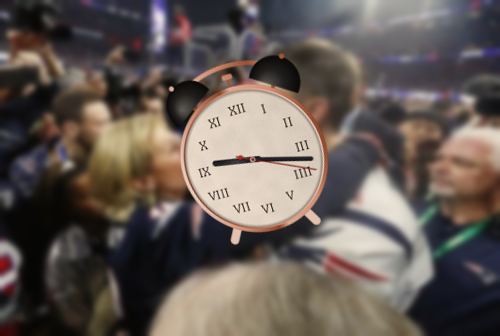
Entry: h=9 m=17 s=19
